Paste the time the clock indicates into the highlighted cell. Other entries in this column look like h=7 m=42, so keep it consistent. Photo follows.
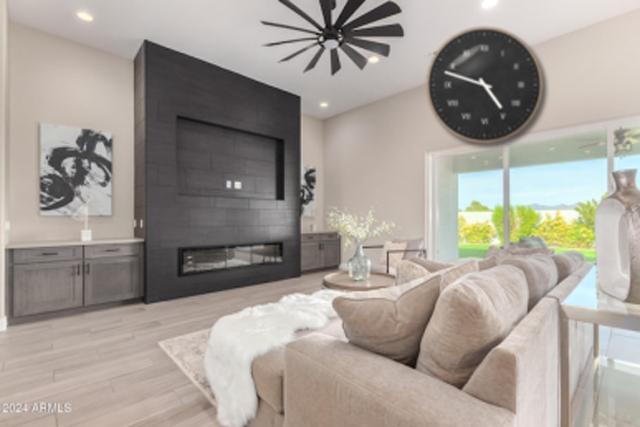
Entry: h=4 m=48
